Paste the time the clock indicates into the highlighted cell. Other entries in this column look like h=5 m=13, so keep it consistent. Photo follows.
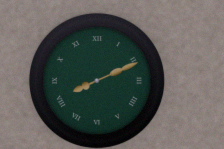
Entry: h=8 m=11
